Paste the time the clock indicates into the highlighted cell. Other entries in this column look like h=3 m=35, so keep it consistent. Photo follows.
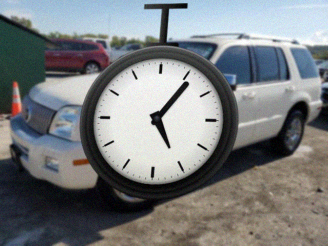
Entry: h=5 m=6
